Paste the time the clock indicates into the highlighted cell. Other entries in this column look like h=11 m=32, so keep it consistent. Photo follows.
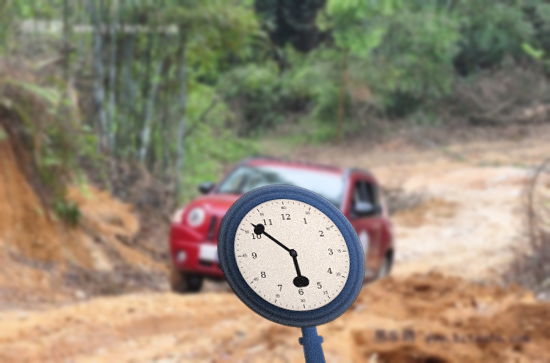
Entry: h=5 m=52
